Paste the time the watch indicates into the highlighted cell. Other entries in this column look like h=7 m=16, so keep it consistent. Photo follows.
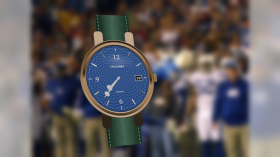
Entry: h=7 m=37
